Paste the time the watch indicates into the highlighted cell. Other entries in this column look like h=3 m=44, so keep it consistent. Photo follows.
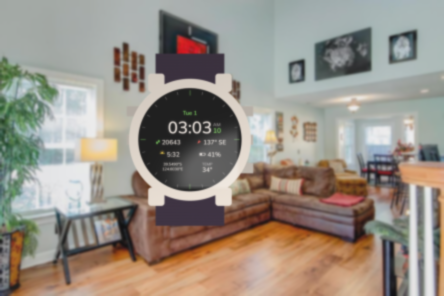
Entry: h=3 m=3
